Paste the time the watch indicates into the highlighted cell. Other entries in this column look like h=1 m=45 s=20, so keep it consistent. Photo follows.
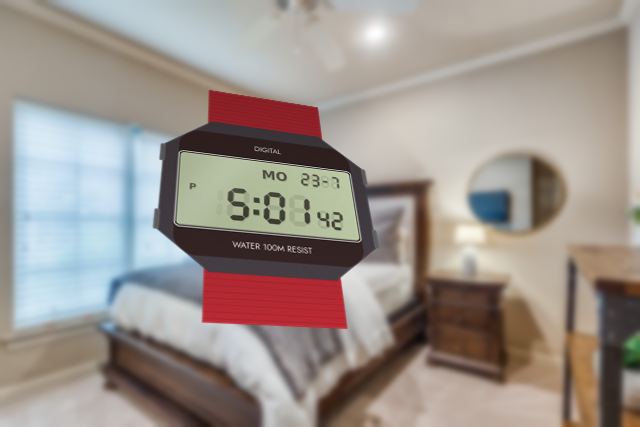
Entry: h=5 m=1 s=42
